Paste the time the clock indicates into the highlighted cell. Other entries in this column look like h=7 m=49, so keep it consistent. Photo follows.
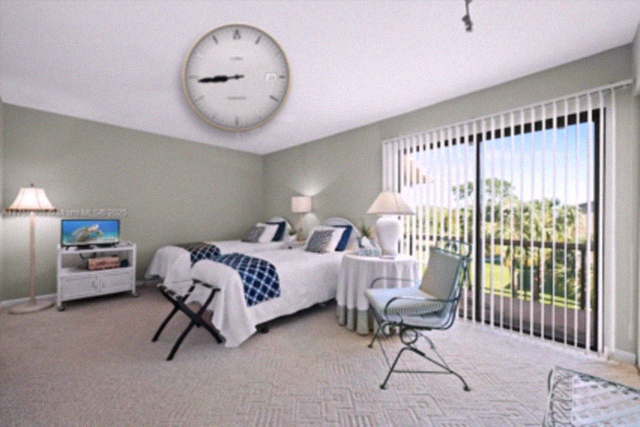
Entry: h=8 m=44
